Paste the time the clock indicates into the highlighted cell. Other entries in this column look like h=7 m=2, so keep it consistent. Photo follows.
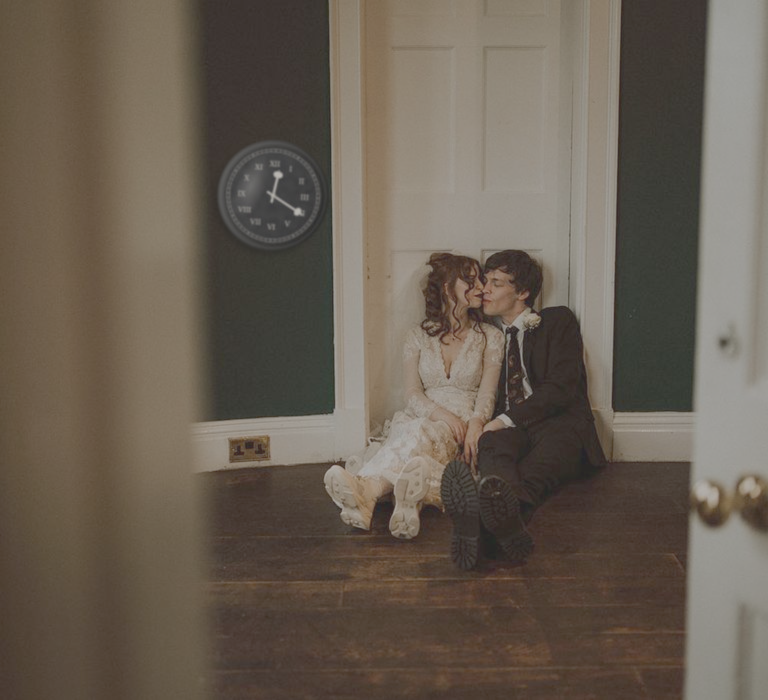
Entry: h=12 m=20
